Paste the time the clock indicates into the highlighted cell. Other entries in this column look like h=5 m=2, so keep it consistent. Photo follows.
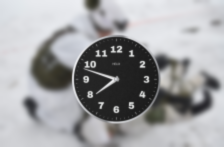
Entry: h=7 m=48
